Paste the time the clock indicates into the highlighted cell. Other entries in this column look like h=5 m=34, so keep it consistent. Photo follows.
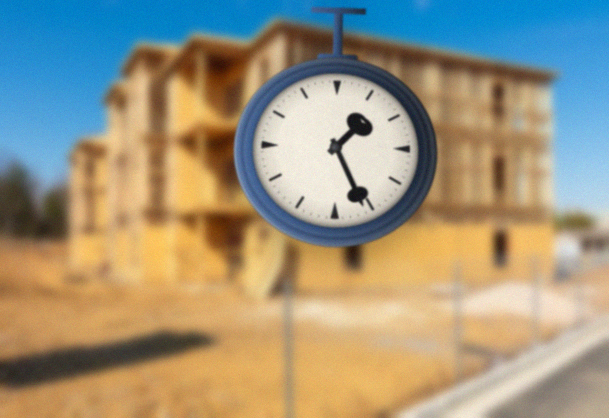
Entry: h=1 m=26
